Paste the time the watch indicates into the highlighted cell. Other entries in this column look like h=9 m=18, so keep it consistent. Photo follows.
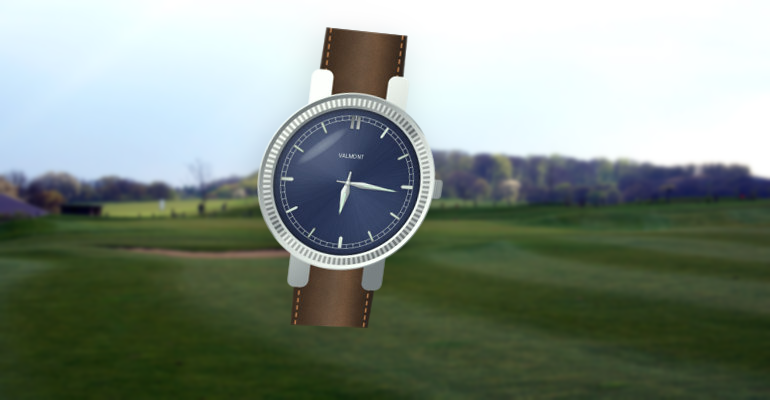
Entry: h=6 m=16
